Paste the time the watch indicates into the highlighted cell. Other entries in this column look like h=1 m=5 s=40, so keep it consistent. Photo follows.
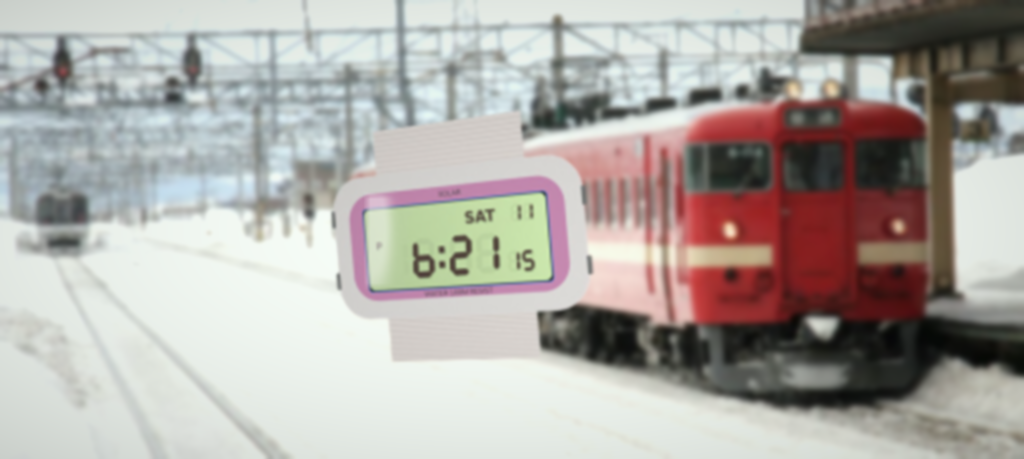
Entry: h=6 m=21 s=15
